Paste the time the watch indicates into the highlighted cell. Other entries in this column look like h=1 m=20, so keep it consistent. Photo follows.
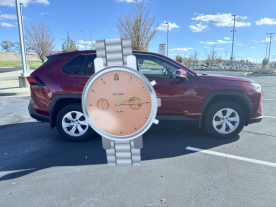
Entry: h=2 m=15
